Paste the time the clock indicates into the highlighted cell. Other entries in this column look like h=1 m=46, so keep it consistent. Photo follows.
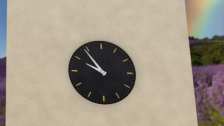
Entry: h=9 m=54
